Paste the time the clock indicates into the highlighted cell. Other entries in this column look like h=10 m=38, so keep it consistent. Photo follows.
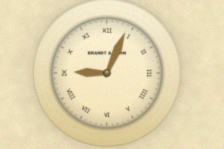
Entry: h=9 m=4
